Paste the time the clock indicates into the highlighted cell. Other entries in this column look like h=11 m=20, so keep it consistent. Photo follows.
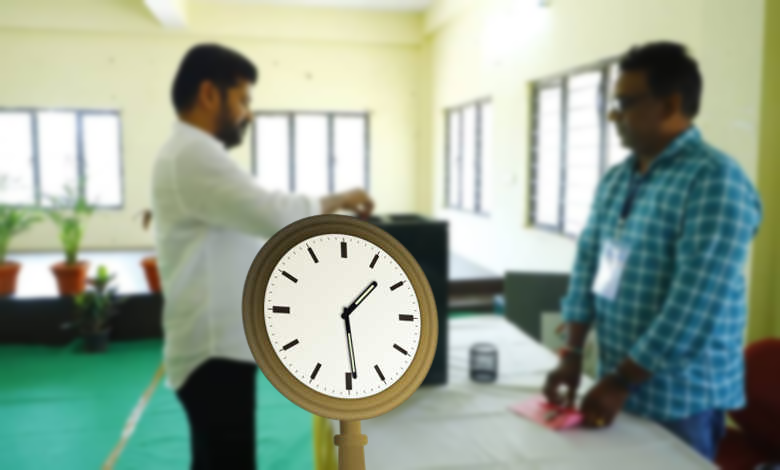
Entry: h=1 m=29
